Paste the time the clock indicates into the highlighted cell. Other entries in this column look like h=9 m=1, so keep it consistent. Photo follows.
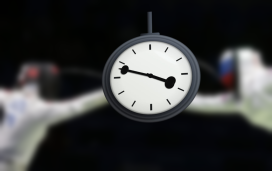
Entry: h=3 m=48
